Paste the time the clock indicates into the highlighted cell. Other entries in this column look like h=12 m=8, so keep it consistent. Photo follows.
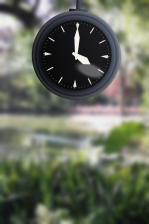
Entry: h=4 m=0
